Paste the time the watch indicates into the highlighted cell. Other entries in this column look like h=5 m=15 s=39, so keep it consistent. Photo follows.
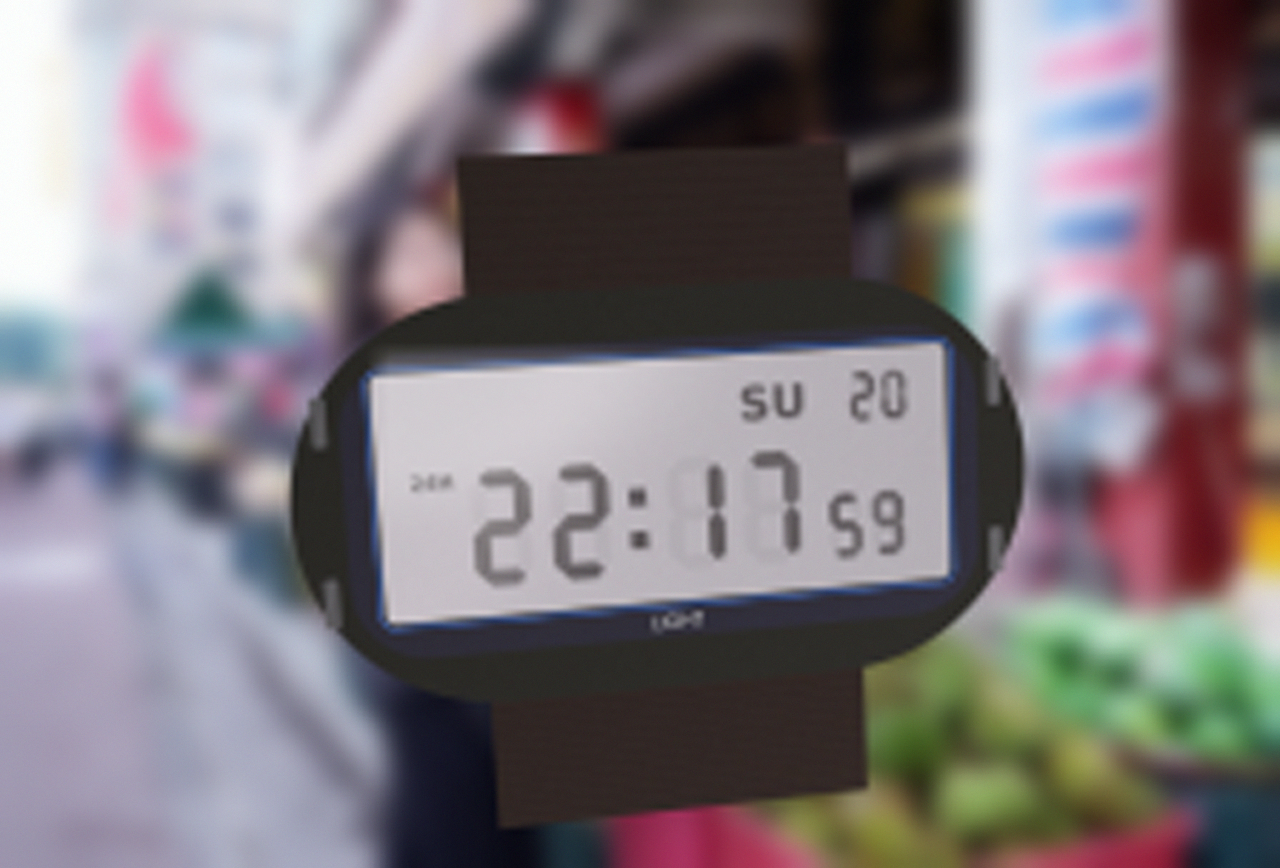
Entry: h=22 m=17 s=59
